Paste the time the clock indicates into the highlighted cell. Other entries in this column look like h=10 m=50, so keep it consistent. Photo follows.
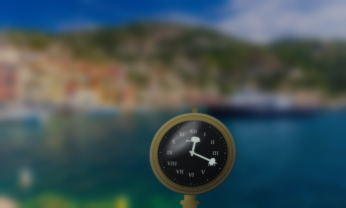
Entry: h=12 m=19
